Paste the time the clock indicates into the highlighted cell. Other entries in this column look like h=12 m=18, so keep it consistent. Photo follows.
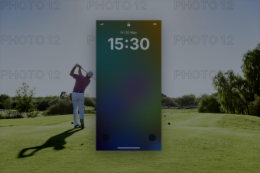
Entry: h=15 m=30
